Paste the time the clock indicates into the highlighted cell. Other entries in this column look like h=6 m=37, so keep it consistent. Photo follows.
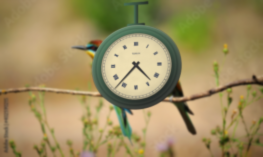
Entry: h=4 m=37
